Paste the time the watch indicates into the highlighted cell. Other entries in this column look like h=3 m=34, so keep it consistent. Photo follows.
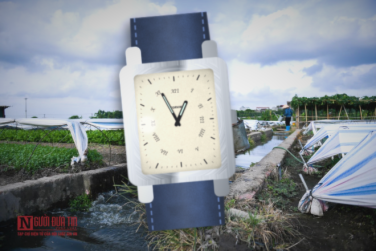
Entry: h=12 m=56
